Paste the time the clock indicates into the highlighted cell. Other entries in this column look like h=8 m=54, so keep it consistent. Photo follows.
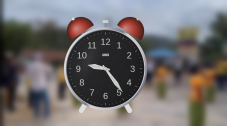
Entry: h=9 m=24
